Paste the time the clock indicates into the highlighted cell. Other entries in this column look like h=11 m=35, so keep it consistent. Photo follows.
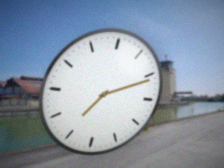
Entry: h=7 m=11
